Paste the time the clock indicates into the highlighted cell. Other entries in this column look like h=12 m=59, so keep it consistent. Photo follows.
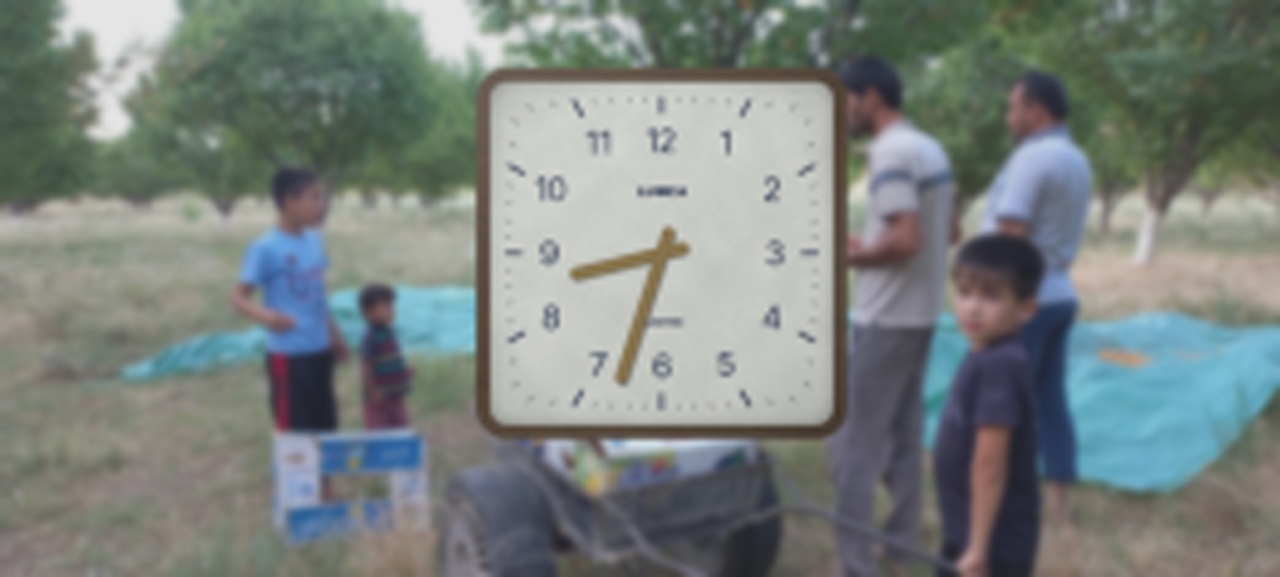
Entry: h=8 m=33
